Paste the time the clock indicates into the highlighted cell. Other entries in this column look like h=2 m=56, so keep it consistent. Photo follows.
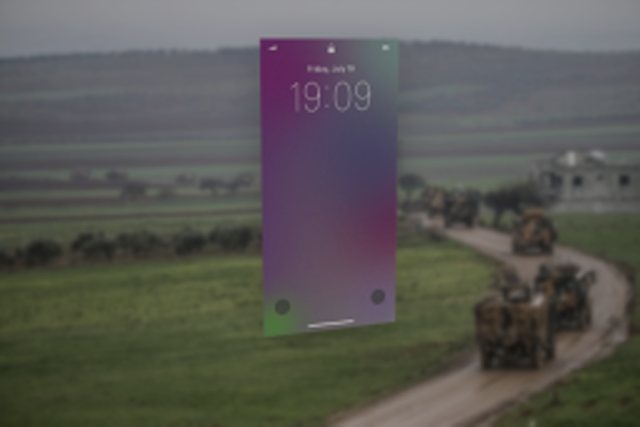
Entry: h=19 m=9
